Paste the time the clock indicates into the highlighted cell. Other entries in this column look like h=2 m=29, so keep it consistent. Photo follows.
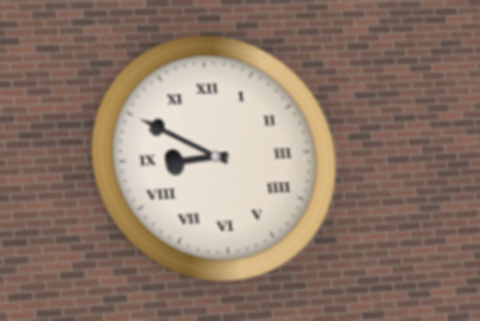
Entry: h=8 m=50
